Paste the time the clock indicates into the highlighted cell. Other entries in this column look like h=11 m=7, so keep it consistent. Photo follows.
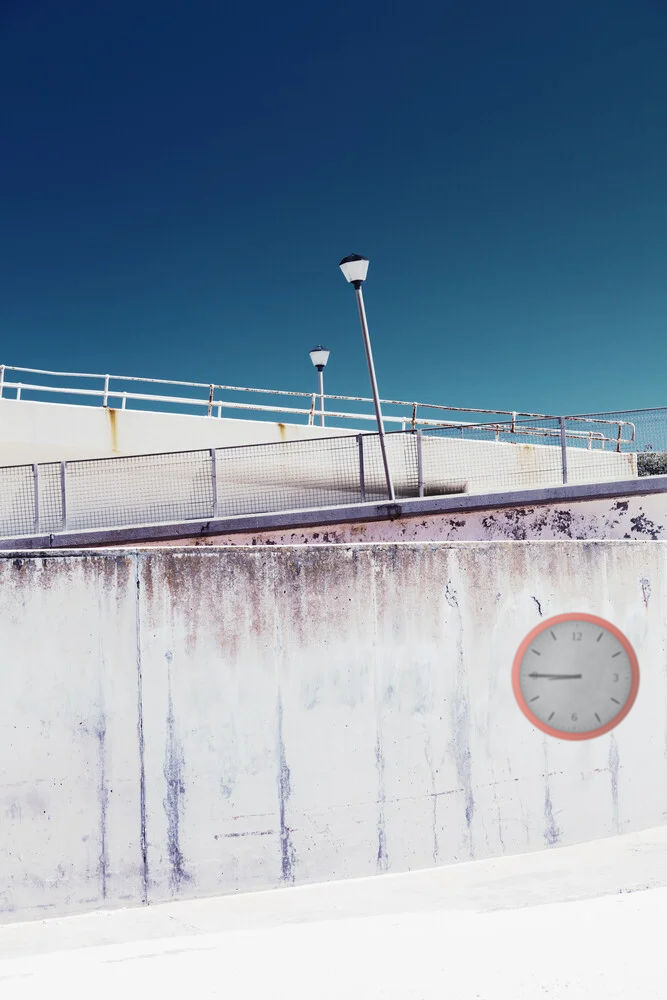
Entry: h=8 m=45
